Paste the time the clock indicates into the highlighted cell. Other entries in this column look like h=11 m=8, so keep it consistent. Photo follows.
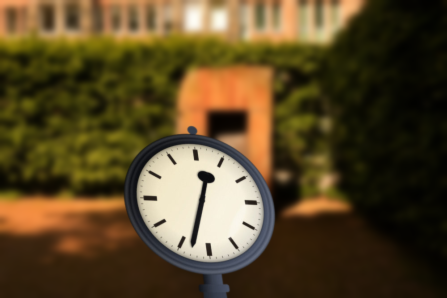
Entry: h=12 m=33
